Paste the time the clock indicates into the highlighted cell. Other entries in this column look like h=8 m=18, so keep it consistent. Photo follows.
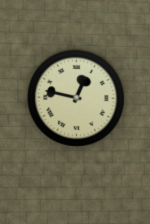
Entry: h=12 m=47
